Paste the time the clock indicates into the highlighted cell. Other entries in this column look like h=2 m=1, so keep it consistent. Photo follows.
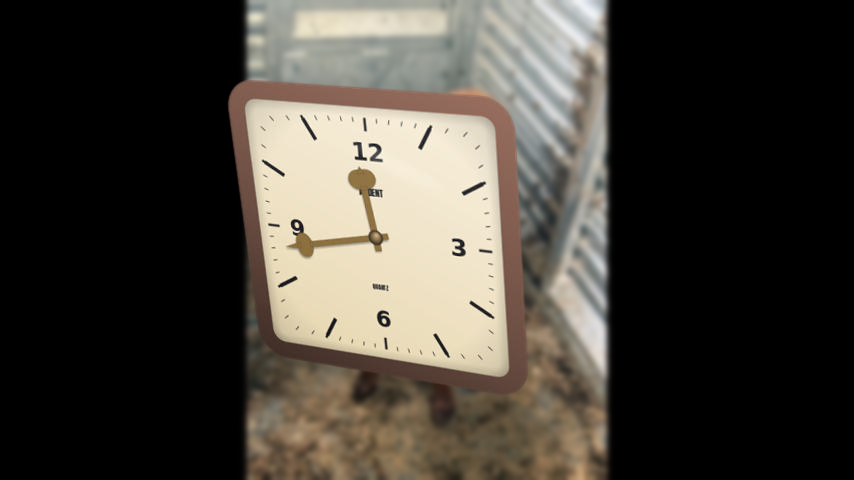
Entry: h=11 m=43
